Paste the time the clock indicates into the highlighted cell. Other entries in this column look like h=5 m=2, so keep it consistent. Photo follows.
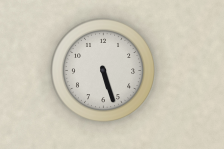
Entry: h=5 m=27
